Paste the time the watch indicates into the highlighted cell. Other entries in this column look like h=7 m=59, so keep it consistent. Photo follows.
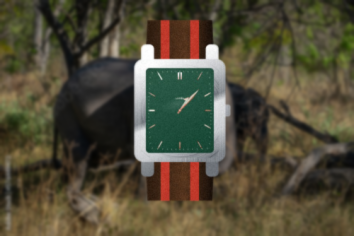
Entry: h=1 m=7
